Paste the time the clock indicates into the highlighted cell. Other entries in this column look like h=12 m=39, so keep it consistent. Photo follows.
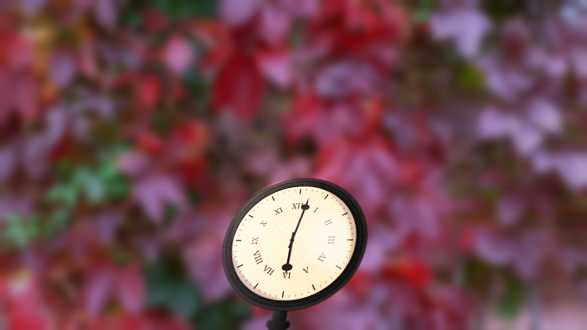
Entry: h=6 m=2
